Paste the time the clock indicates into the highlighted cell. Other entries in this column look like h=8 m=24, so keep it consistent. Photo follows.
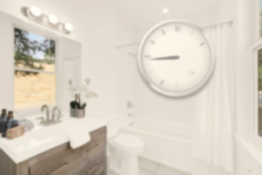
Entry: h=8 m=44
